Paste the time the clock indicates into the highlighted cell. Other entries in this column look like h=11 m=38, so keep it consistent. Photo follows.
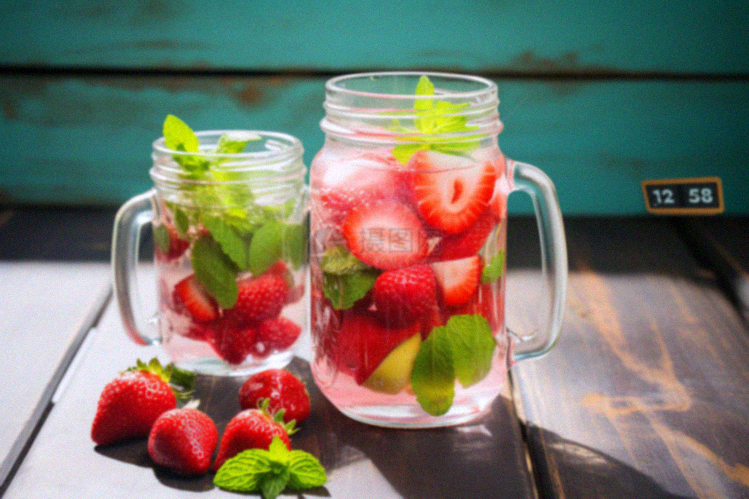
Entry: h=12 m=58
